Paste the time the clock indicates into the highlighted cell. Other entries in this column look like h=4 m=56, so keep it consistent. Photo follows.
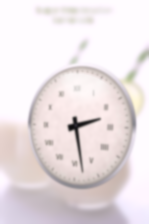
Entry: h=2 m=28
